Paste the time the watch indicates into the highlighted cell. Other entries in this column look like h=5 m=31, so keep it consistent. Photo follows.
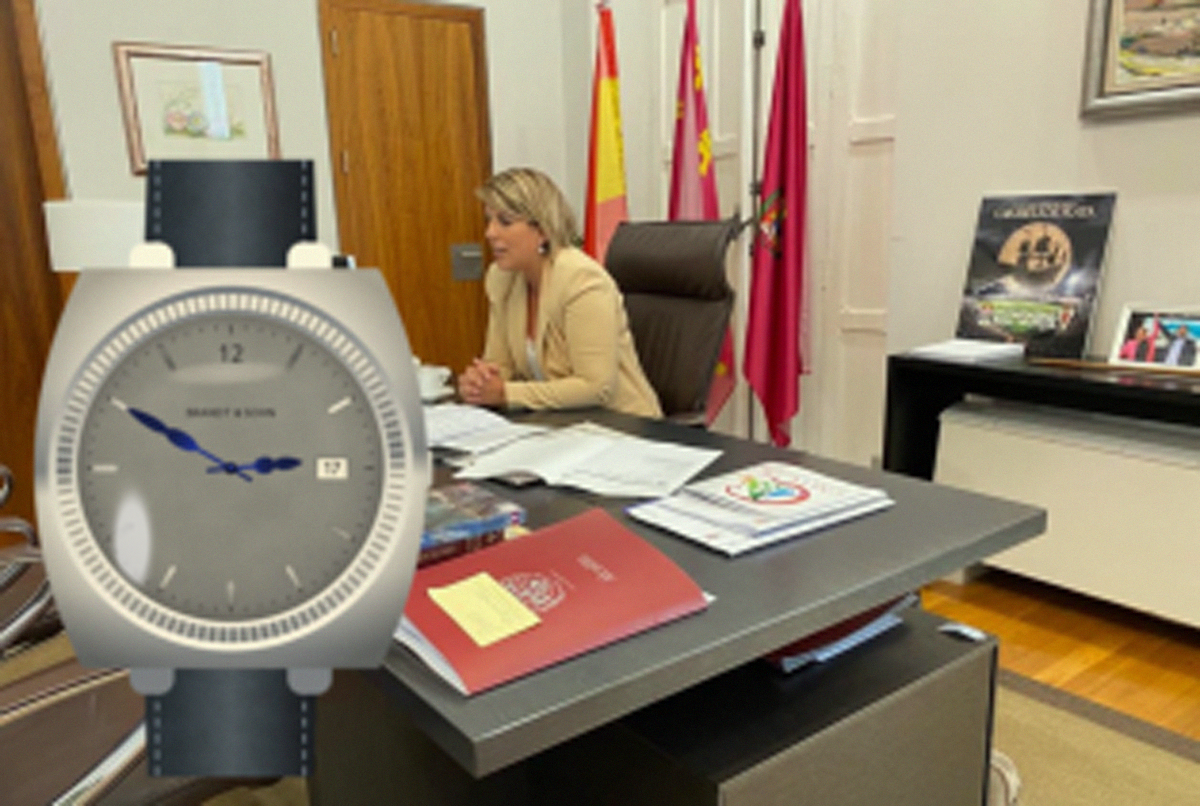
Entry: h=2 m=50
